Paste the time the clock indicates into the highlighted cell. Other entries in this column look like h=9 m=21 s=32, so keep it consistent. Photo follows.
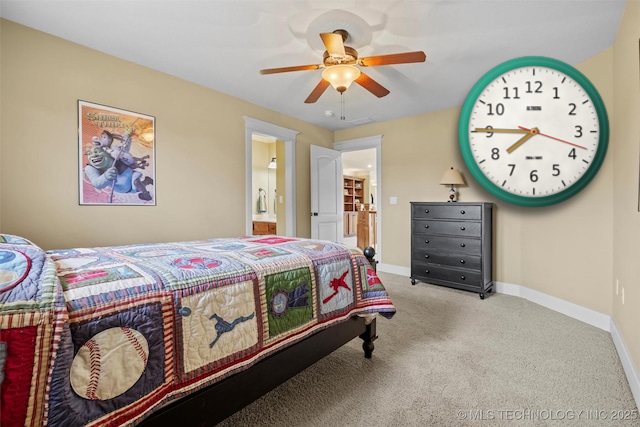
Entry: h=7 m=45 s=18
